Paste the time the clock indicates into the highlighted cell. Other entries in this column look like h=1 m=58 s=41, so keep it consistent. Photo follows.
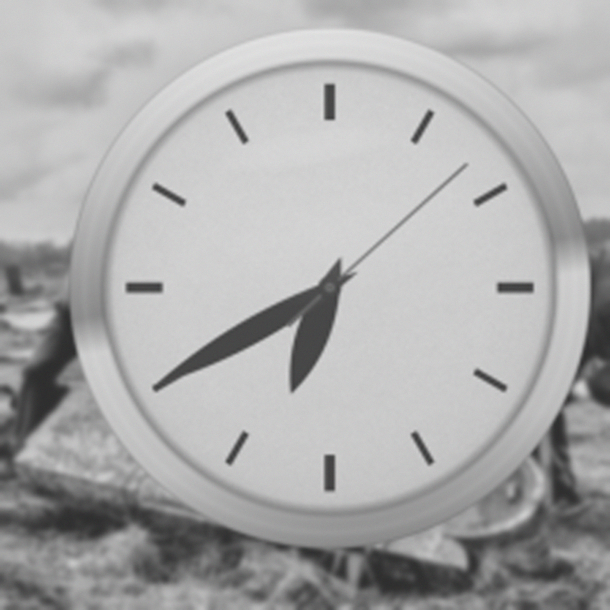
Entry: h=6 m=40 s=8
